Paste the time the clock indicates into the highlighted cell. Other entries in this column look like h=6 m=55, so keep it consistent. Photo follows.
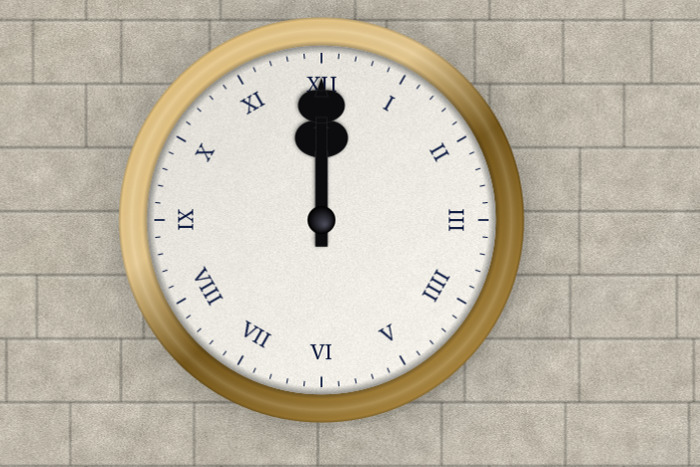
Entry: h=12 m=0
